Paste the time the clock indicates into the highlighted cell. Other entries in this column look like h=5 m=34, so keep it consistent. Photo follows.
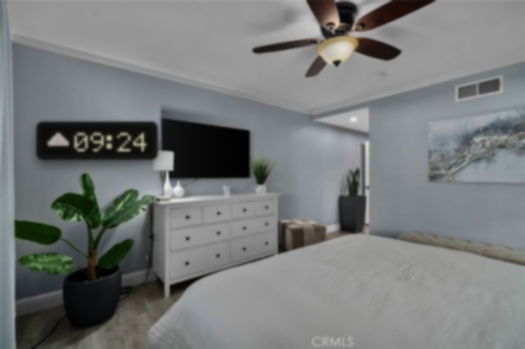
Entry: h=9 m=24
